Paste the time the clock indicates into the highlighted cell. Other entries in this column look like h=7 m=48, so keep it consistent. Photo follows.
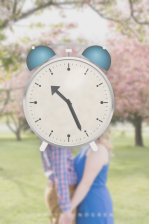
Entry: h=10 m=26
